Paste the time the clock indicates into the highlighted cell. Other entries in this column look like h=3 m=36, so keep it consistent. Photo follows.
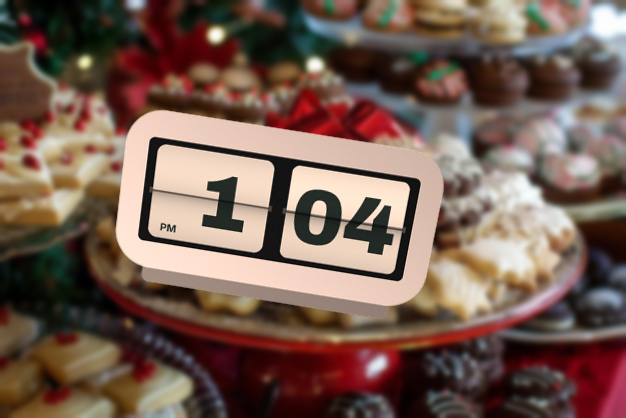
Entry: h=1 m=4
